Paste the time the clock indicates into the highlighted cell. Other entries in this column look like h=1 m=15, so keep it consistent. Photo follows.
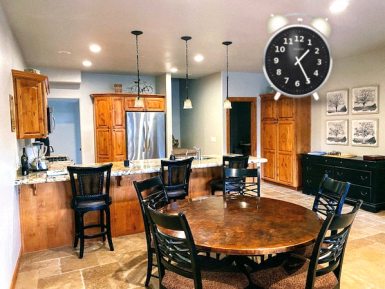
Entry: h=1 m=25
